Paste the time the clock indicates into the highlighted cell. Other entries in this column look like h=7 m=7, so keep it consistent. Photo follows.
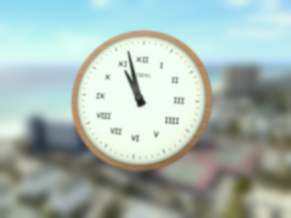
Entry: h=10 m=57
